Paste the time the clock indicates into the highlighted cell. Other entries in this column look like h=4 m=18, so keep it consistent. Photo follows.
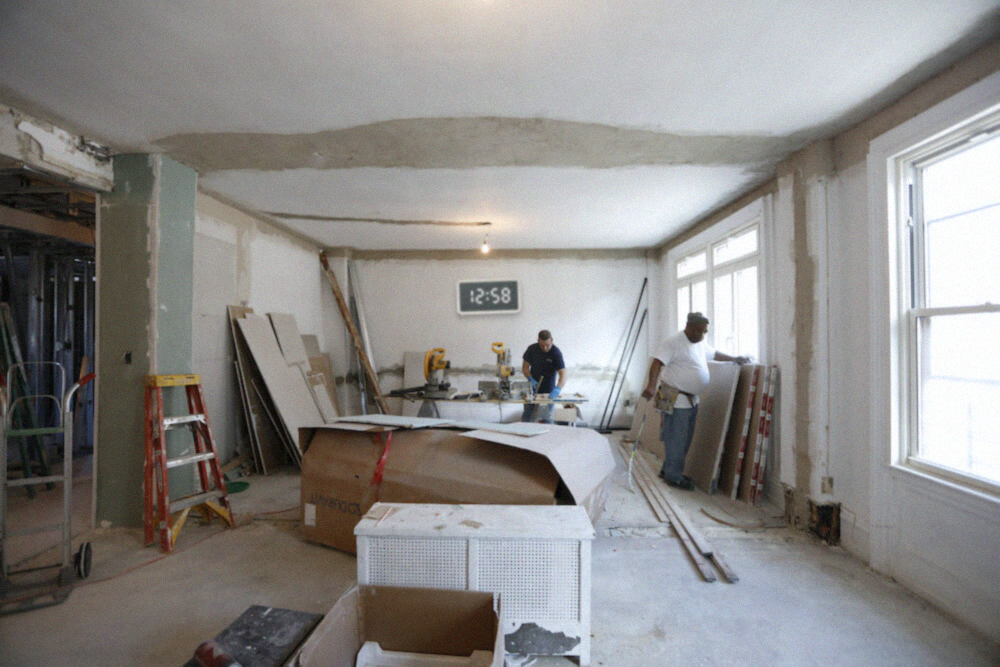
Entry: h=12 m=58
